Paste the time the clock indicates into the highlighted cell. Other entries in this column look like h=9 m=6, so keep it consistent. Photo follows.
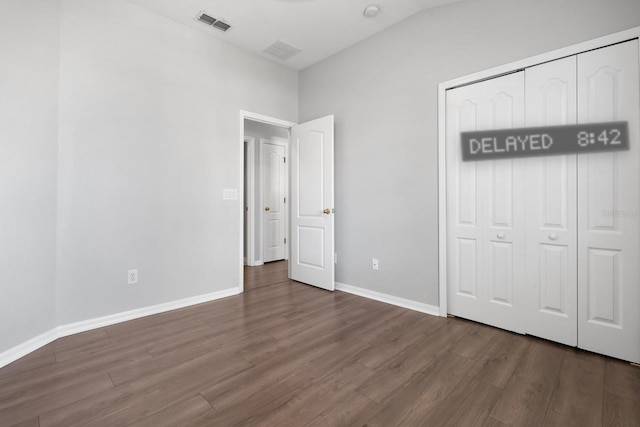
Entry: h=8 m=42
